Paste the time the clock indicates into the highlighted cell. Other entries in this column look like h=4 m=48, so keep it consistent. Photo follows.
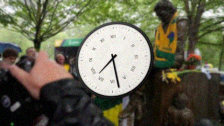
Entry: h=7 m=28
